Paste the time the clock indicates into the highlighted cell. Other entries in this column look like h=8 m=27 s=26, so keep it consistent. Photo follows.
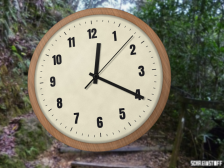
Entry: h=12 m=20 s=8
